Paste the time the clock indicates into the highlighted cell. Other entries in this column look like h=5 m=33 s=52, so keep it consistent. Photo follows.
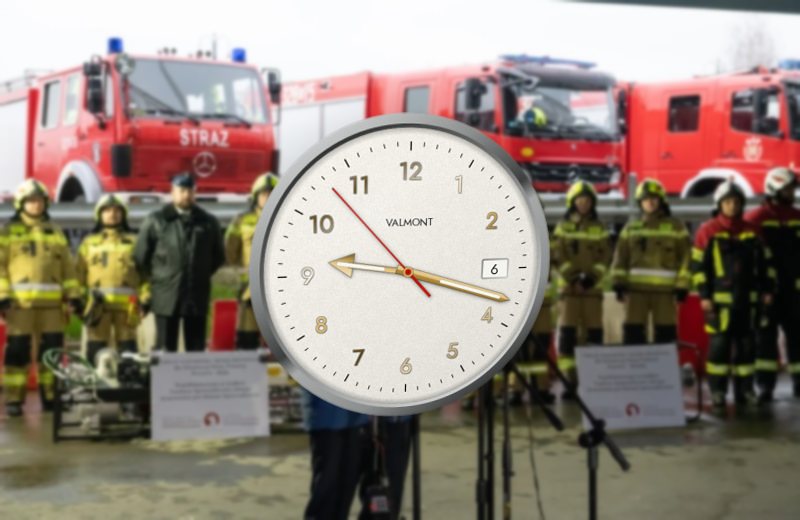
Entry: h=9 m=17 s=53
